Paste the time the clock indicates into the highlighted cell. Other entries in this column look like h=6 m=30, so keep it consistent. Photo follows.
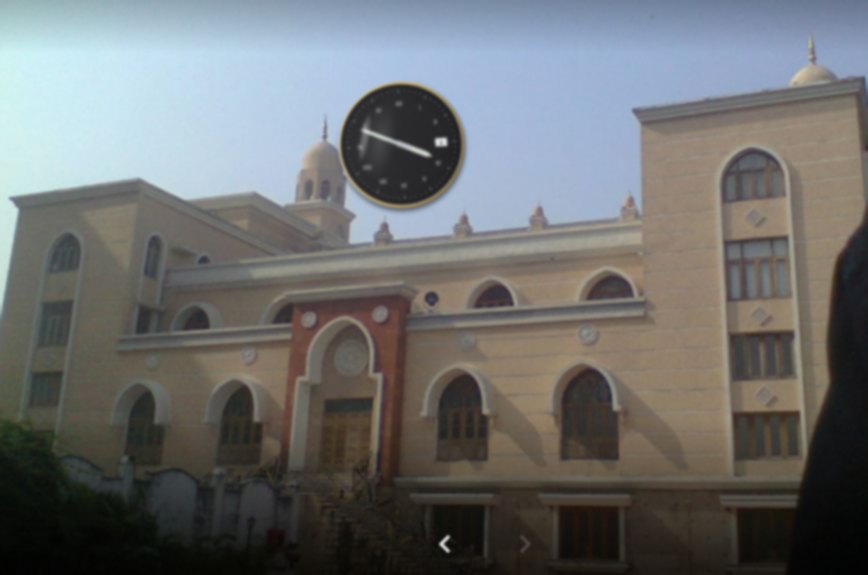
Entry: h=3 m=49
